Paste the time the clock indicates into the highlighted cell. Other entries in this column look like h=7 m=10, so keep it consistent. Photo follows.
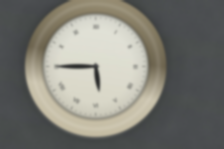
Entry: h=5 m=45
